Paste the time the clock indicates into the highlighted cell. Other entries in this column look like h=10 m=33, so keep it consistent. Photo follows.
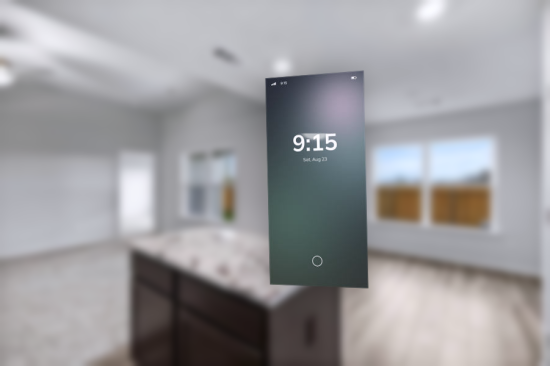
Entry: h=9 m=15
